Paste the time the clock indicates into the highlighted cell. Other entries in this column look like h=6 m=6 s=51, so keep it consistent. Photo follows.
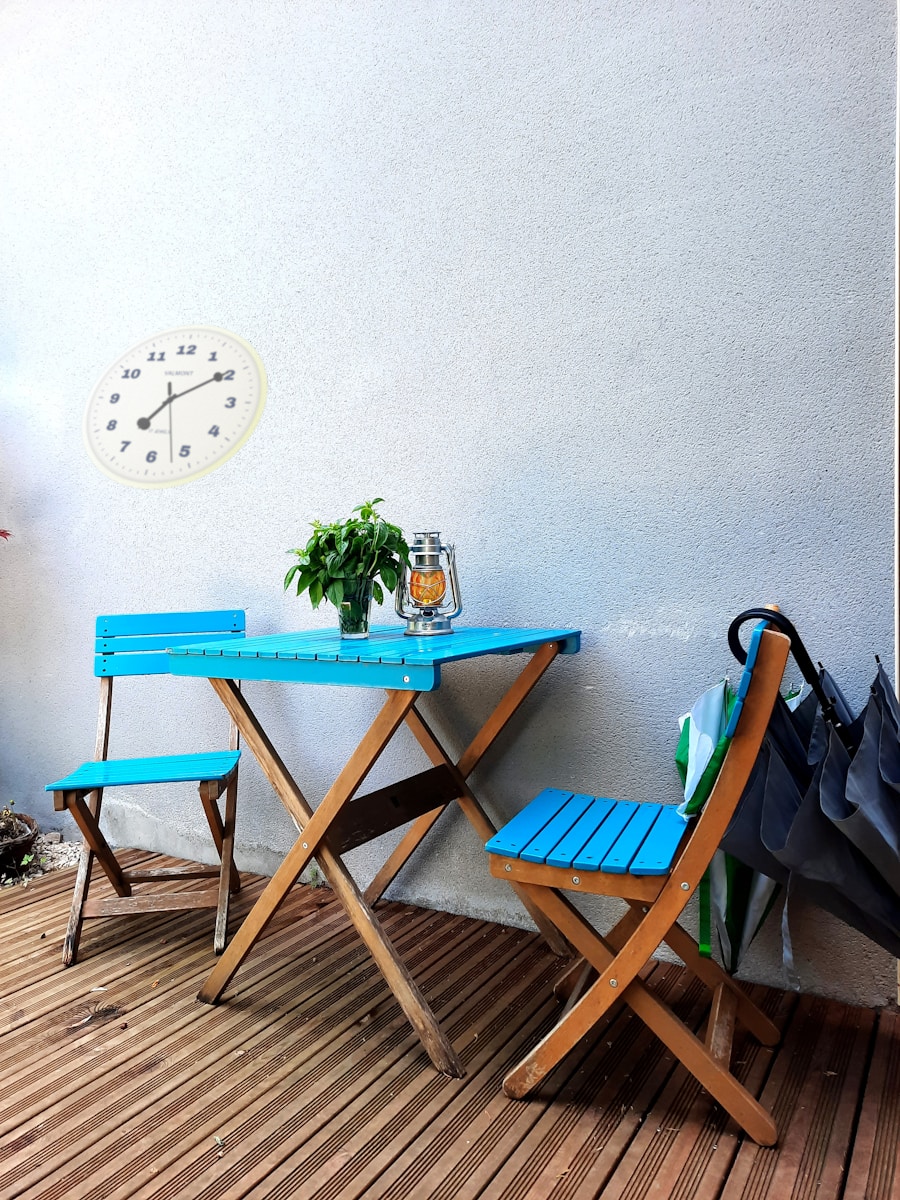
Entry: h=7 m=9 s=27
